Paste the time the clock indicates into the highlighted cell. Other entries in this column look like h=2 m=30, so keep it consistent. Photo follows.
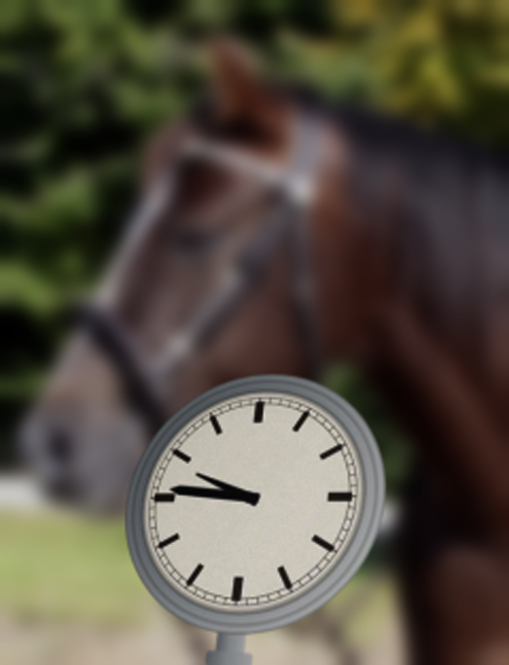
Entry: h=9 m=46
